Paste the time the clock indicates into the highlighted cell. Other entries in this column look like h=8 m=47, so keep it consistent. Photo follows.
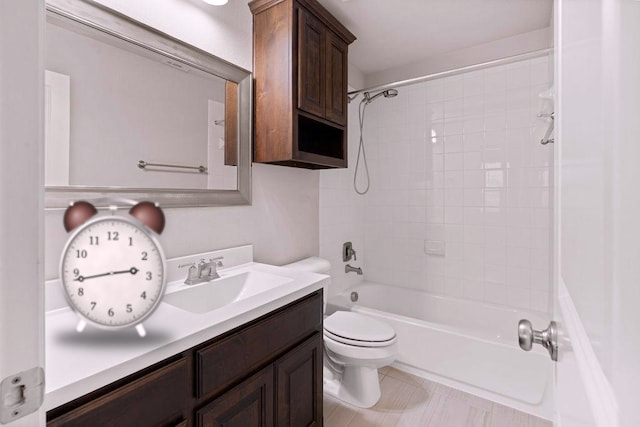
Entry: h=2 m=43
